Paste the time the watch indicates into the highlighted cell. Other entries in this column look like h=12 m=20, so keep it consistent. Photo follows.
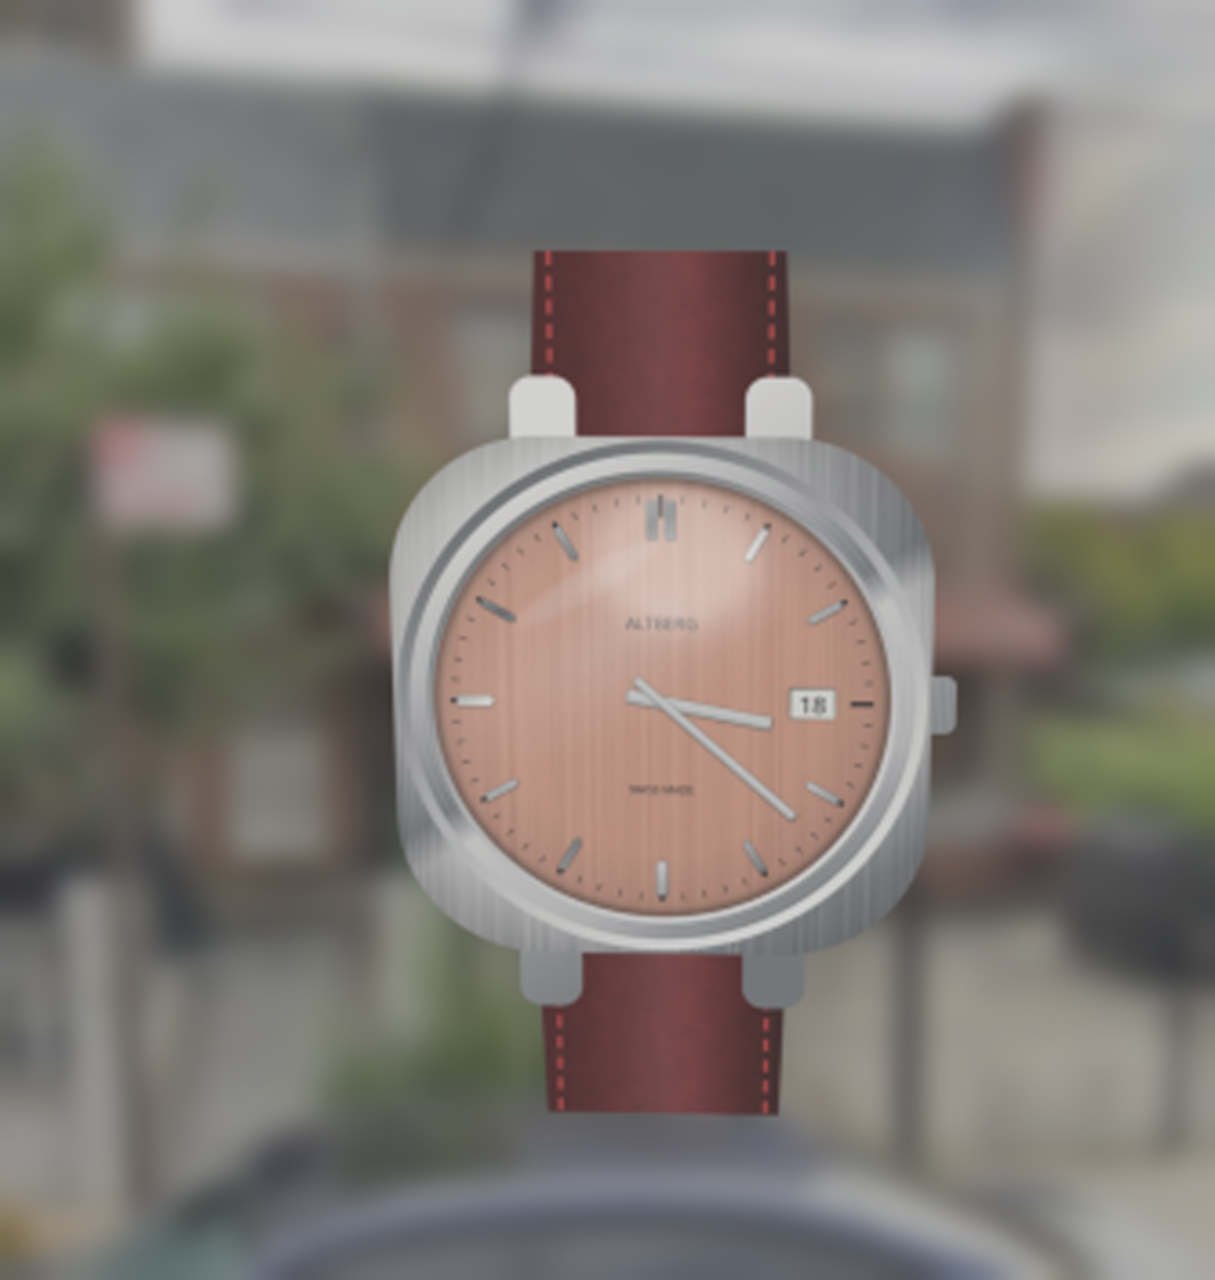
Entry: h=3 m=22
